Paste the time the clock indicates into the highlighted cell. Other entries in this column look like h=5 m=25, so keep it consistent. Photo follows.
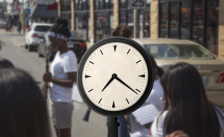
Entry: h=7 m=21
